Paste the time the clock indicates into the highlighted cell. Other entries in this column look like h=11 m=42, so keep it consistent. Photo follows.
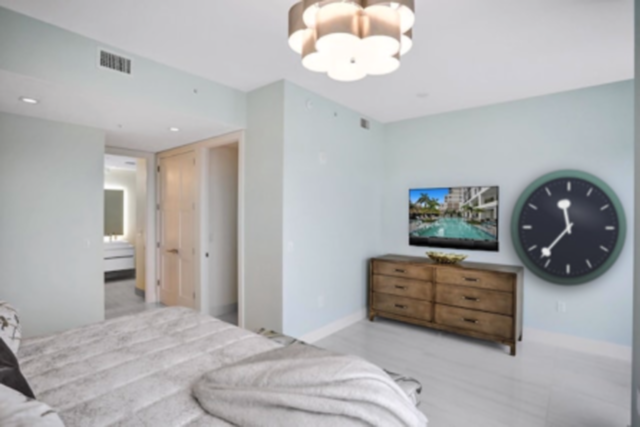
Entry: h=11 m=37
